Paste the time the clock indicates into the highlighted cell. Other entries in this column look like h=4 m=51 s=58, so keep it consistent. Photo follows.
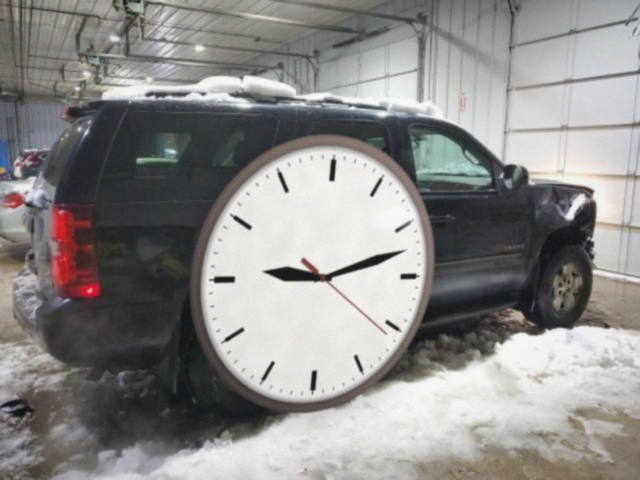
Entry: h=9 m=12 s=21
